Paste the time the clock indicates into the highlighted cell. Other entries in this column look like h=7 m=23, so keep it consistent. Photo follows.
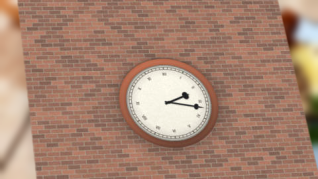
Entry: h=2 m=17
